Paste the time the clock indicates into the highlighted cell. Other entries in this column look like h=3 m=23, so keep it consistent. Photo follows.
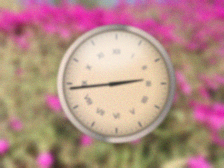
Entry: h=2 m=44
